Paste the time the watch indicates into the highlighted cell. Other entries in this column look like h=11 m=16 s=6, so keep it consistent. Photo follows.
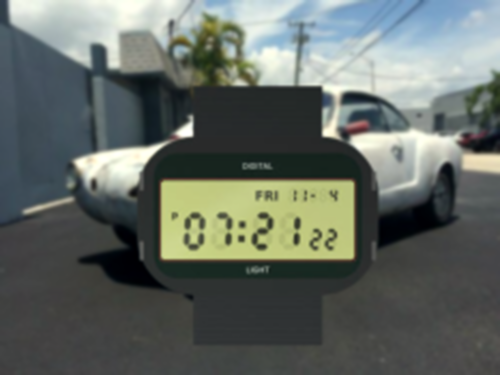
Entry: h=7 m=21 s=22
